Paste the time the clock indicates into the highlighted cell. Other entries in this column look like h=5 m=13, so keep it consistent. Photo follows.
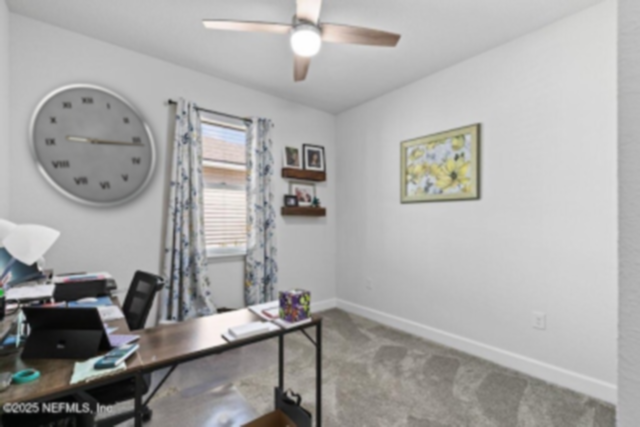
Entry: h=9 m=16
